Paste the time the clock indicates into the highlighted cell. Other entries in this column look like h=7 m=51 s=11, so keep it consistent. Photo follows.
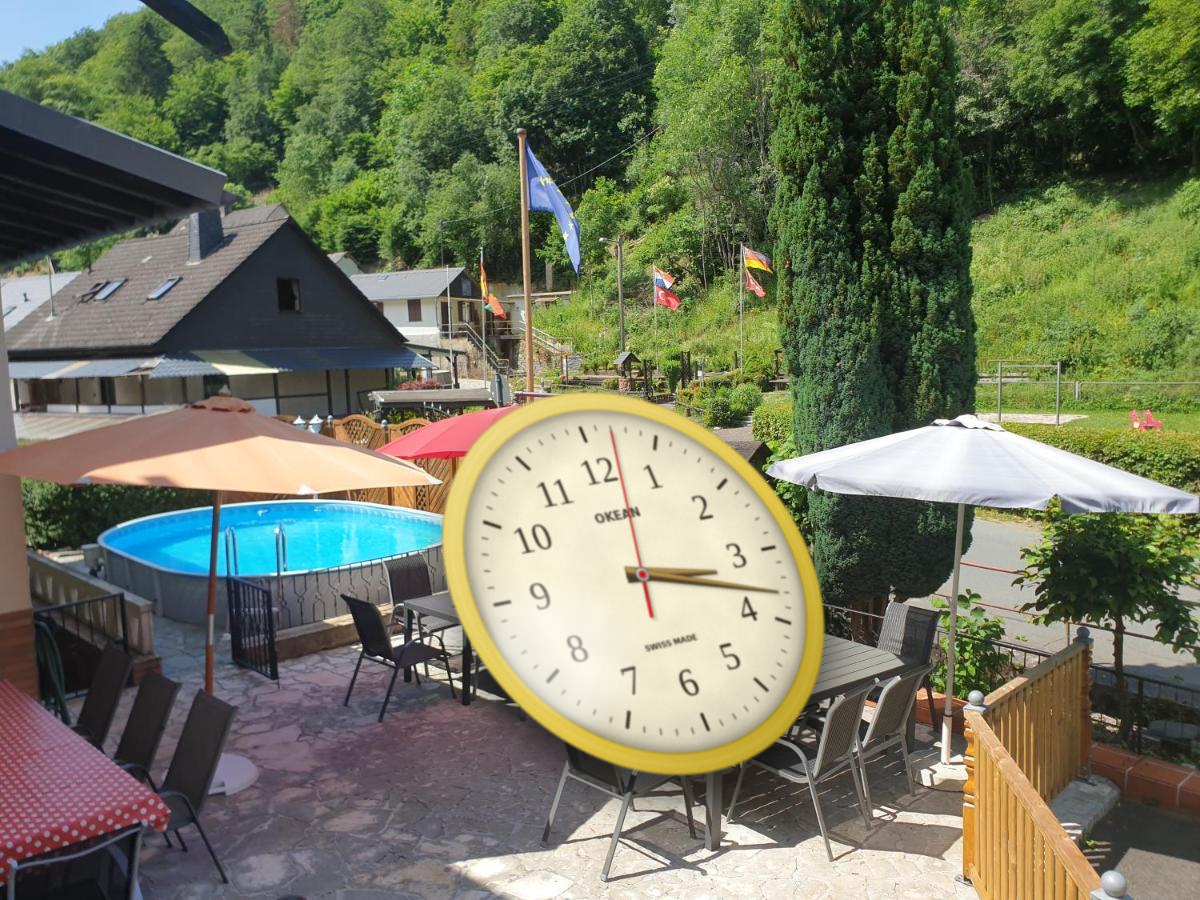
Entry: h=3 m=18 s=2
